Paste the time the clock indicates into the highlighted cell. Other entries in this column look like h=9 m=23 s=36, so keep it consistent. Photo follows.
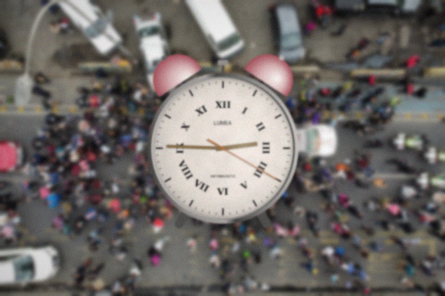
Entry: h=2 m=45 s=20
